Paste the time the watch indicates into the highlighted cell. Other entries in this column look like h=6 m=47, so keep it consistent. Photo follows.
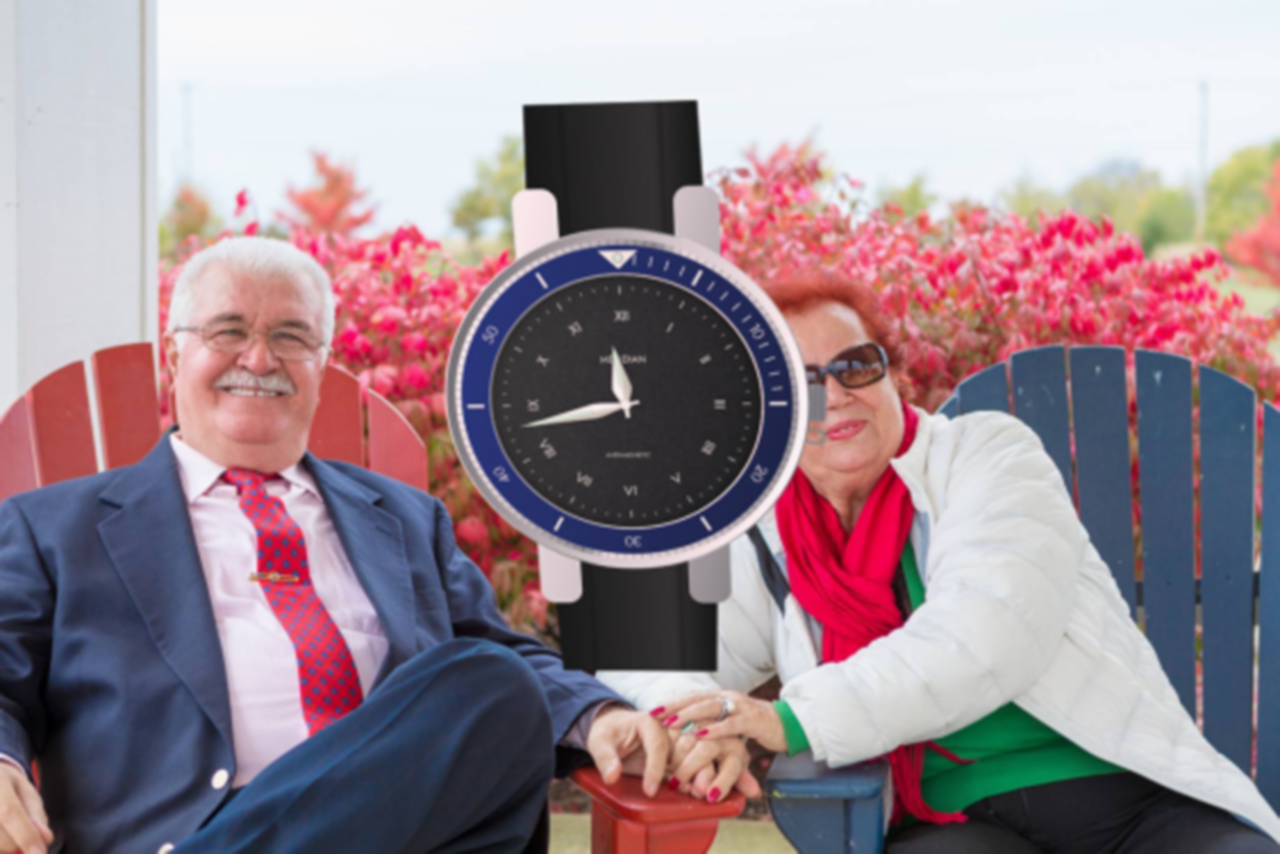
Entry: h=11 m=43
